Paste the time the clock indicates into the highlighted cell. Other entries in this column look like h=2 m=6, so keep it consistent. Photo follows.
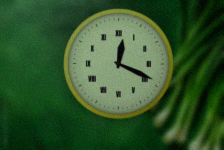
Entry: h=12 m=19
